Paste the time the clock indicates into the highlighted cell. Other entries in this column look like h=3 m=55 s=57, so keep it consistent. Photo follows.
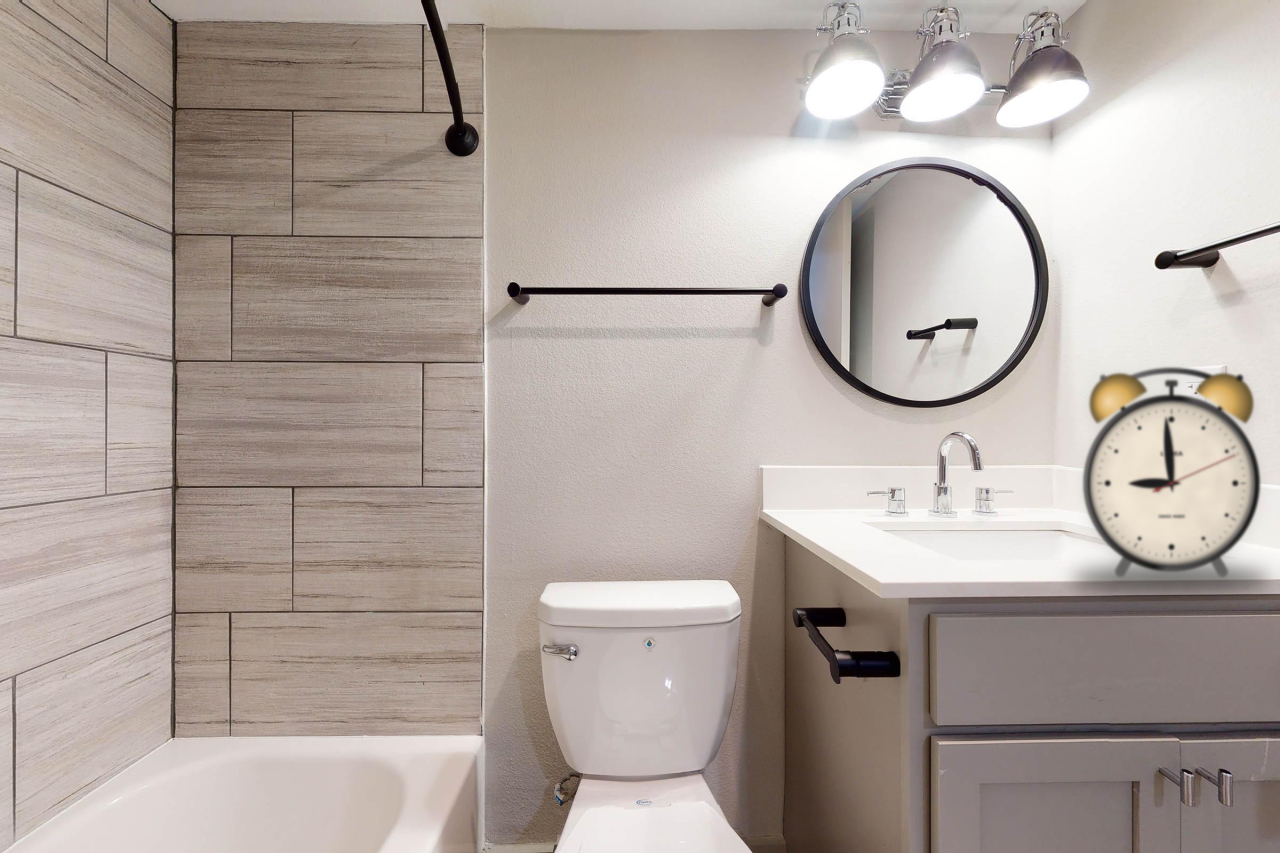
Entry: h=8 m=59 s=11
